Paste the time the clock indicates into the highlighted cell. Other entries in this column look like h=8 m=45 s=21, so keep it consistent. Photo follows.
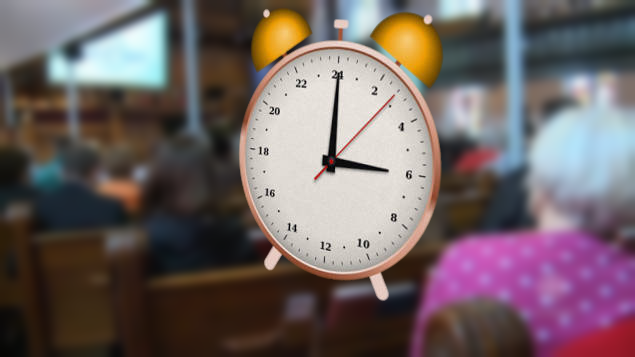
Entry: h=6 m=0 s=7
